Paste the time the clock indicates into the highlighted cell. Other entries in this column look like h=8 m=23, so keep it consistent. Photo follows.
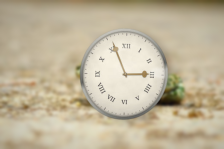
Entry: h=2 m=56
